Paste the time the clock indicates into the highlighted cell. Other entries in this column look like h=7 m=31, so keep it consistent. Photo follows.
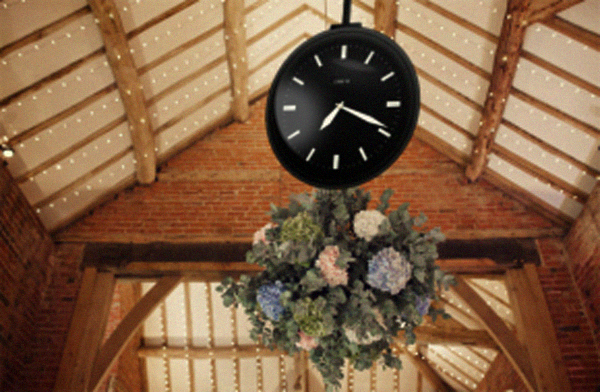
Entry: h=7 m=19
